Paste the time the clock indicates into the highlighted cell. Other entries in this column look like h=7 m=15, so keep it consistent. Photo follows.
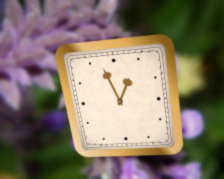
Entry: h=12 m=57
